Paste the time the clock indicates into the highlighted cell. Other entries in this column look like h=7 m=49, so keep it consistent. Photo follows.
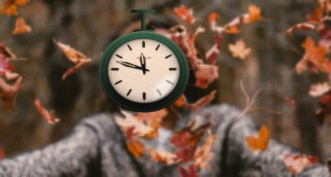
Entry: h=11 m=48
